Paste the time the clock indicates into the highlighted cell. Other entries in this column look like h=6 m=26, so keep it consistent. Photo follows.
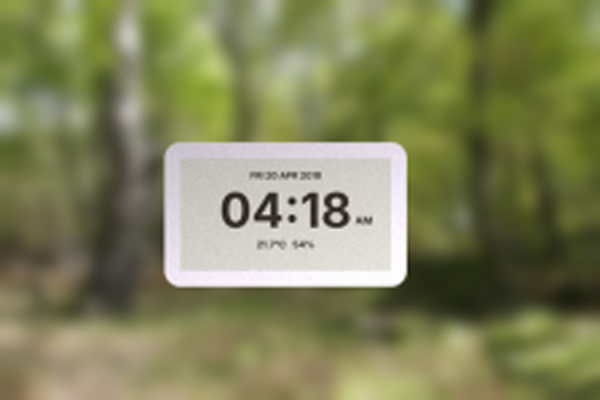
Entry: h=4 m=18
